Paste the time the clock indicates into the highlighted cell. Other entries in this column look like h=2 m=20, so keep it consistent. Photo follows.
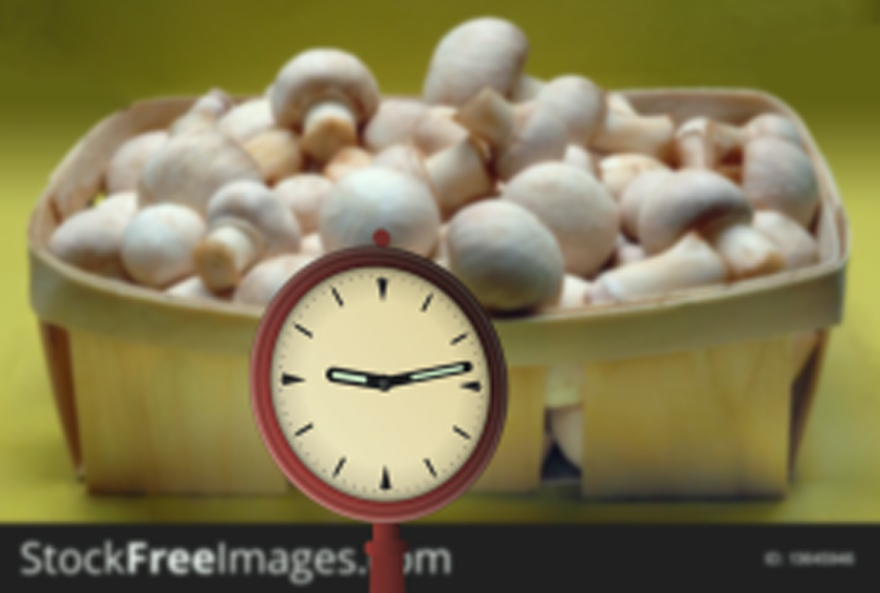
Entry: h=9 m=13
